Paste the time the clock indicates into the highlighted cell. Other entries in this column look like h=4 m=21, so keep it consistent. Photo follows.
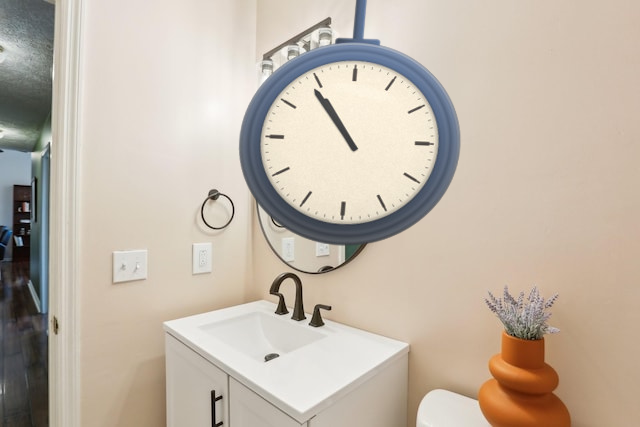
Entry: h=10 m=54
